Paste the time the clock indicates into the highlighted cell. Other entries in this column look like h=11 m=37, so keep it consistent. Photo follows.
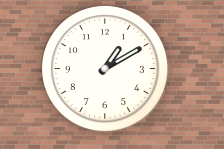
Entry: h=1 m=10
